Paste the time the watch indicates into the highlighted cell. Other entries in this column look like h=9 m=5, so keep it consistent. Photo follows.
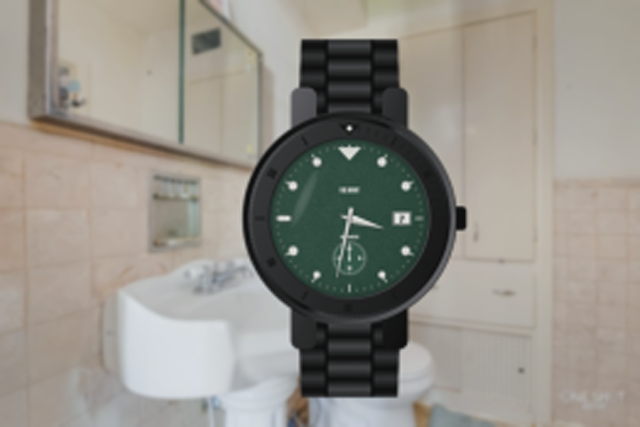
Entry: h=3 m=32
